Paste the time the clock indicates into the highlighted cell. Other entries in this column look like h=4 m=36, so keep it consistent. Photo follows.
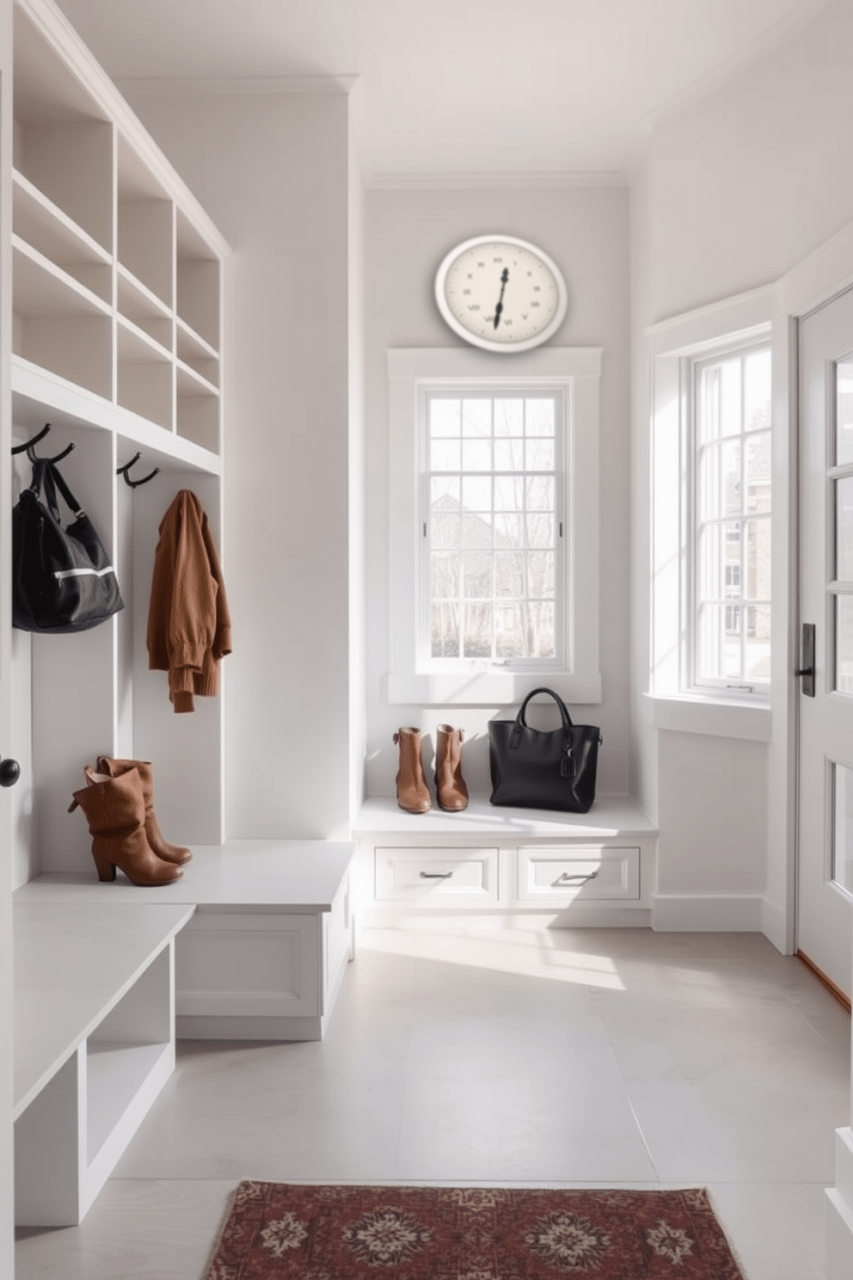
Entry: h=12 m=33
